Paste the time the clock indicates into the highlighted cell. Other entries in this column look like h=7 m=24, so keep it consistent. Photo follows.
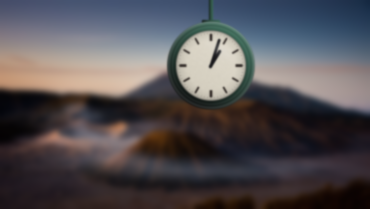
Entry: h=1 m=3
